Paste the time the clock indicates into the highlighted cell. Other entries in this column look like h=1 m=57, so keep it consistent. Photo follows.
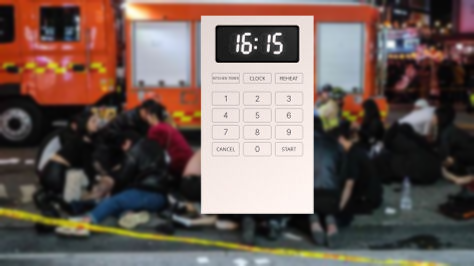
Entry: h=16 m=15
